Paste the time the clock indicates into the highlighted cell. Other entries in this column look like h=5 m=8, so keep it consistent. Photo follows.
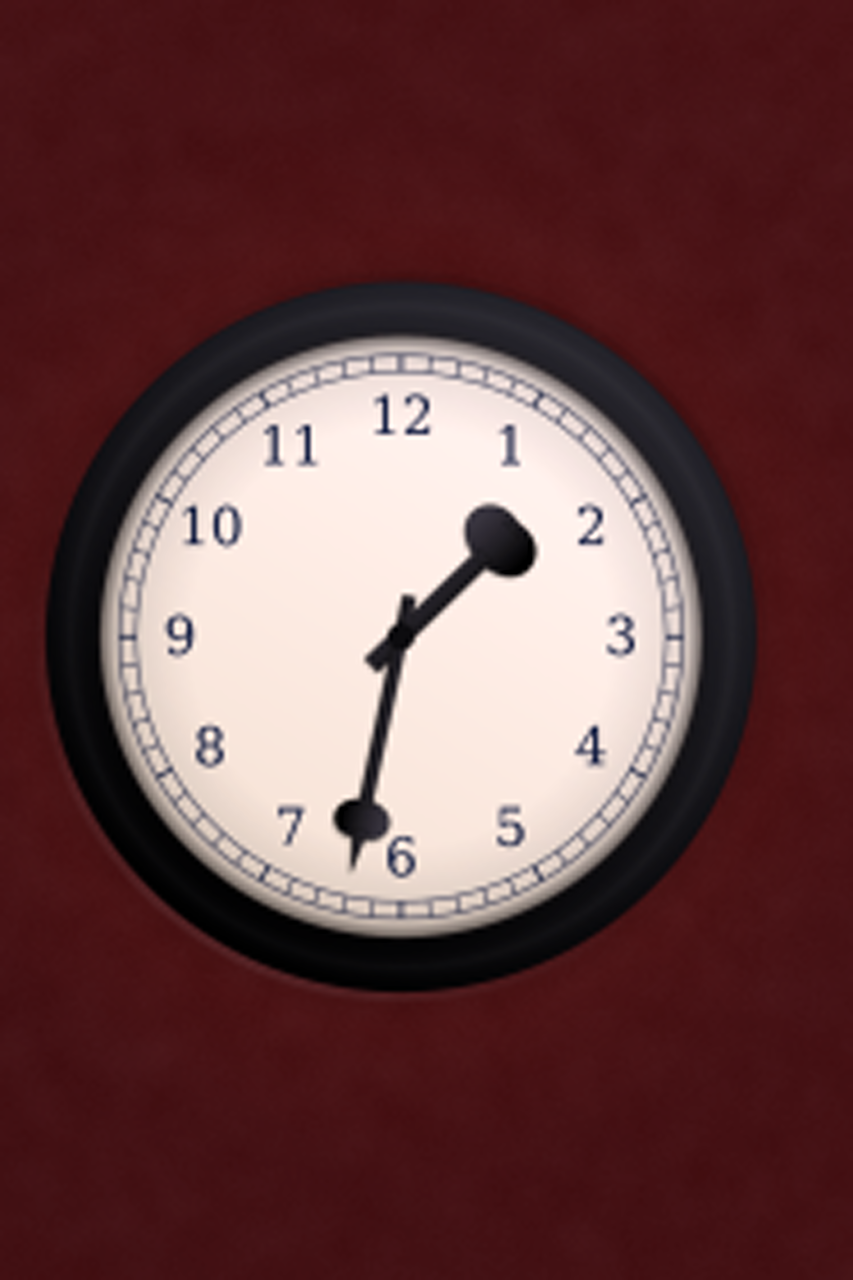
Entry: h=1 m=32
